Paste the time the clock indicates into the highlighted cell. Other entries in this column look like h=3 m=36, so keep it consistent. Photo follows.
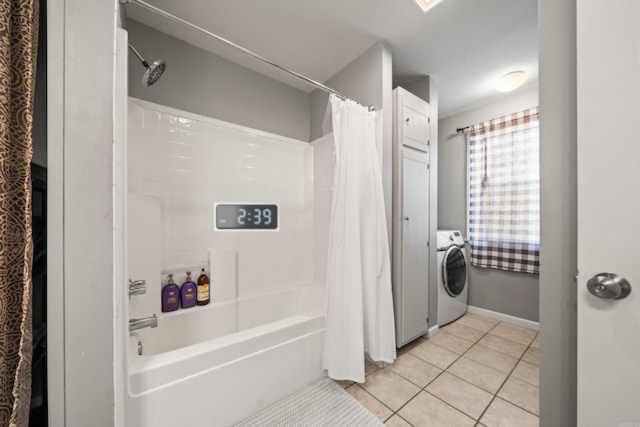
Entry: h=2 m=39
